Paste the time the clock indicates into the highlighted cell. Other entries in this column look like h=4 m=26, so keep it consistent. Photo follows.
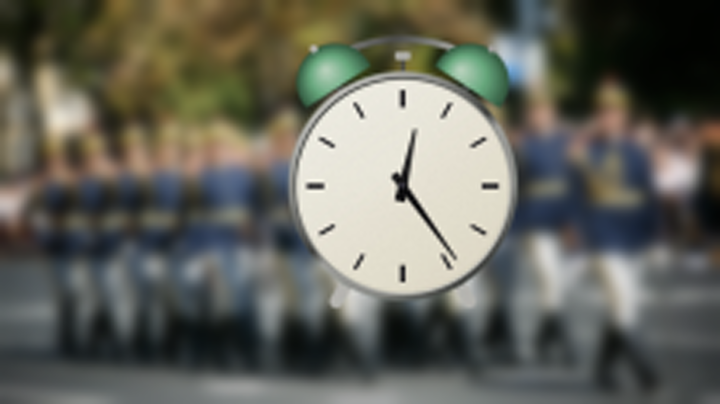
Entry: h=12 m=24
